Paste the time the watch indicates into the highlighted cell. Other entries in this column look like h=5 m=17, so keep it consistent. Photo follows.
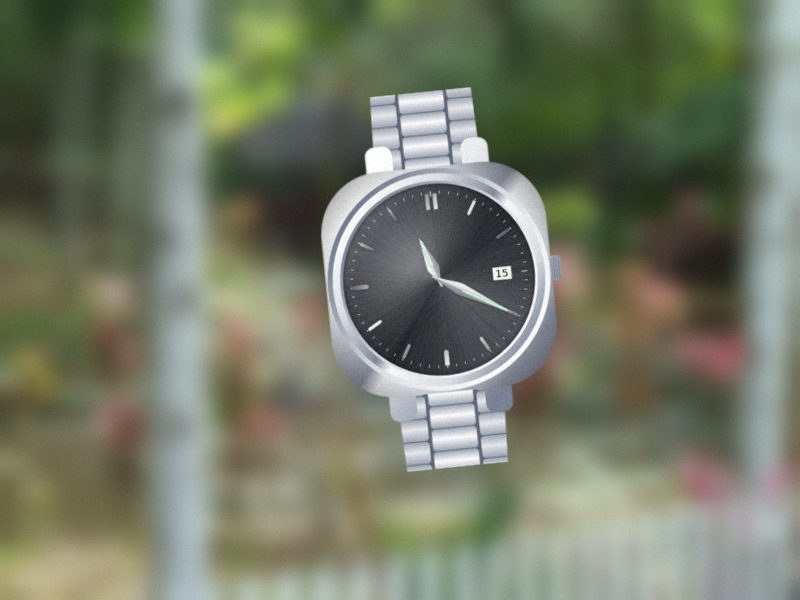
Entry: h=11 m=20
